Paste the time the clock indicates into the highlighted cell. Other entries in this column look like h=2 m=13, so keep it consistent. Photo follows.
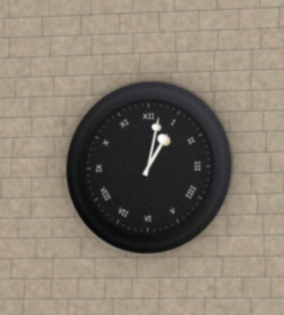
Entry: h=1 m=2
